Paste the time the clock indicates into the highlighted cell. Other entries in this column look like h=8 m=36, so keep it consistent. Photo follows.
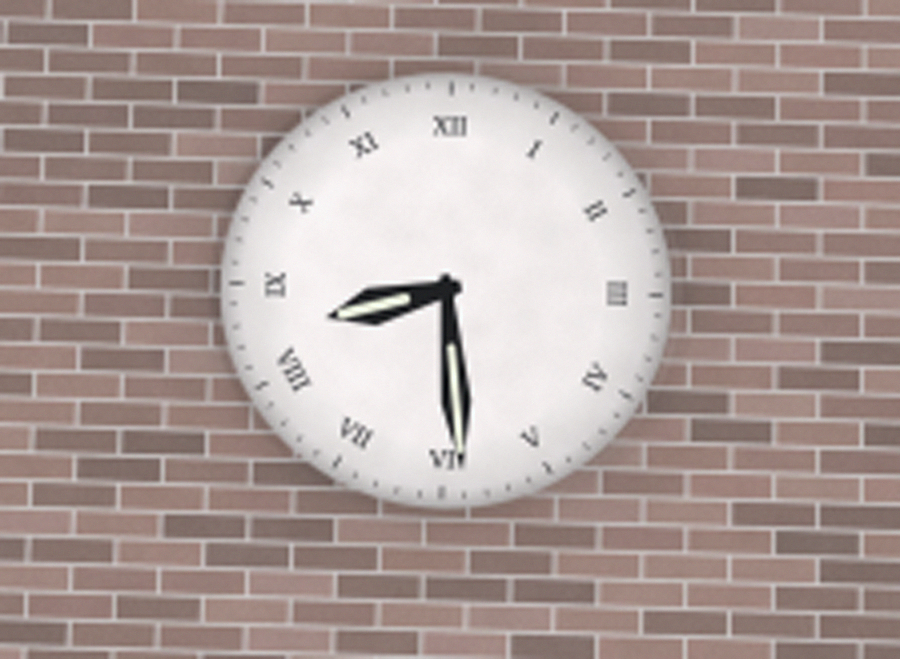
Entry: h=8 m=29
